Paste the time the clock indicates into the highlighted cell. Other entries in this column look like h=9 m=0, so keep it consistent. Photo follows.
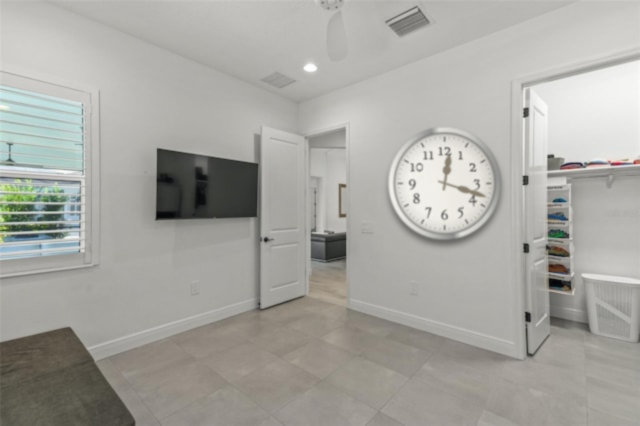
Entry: h=12 m=18
